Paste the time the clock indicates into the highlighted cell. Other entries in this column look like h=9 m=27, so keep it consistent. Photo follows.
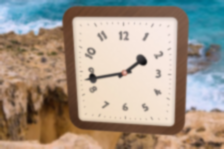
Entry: h=1 m=43
